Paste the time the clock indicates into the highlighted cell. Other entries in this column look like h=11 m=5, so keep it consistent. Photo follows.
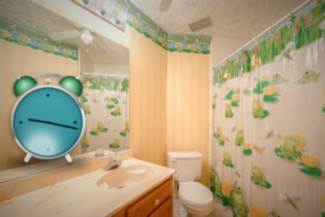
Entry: h=9 m=17
